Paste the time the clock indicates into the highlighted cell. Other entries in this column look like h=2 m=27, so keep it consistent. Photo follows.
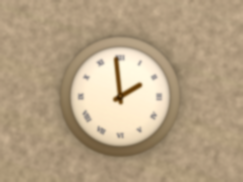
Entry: h=1 m=59
